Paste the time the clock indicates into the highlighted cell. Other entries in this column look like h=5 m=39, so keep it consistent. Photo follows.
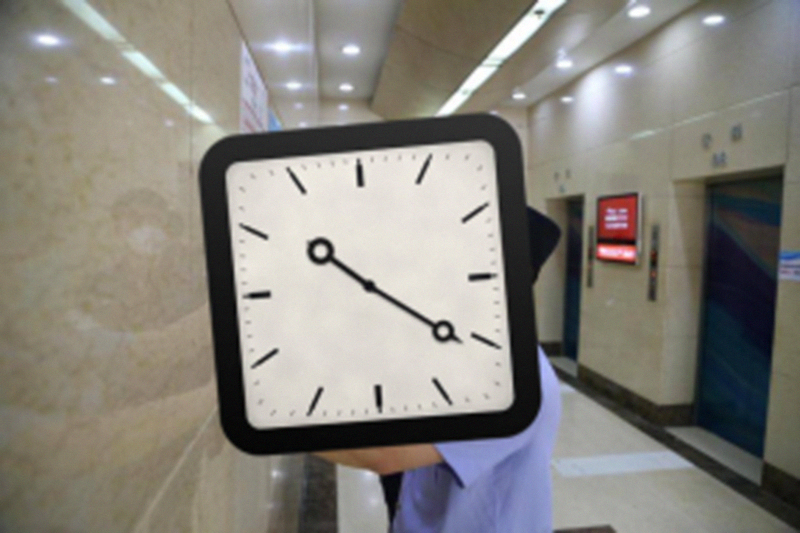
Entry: h=10 m=21
